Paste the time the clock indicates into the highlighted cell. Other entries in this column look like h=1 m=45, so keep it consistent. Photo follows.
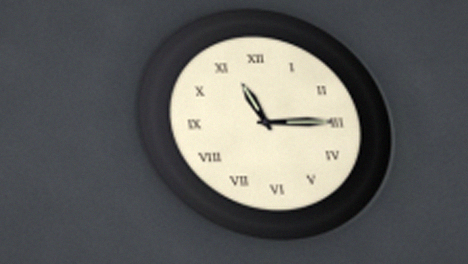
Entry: h=11 m=15
